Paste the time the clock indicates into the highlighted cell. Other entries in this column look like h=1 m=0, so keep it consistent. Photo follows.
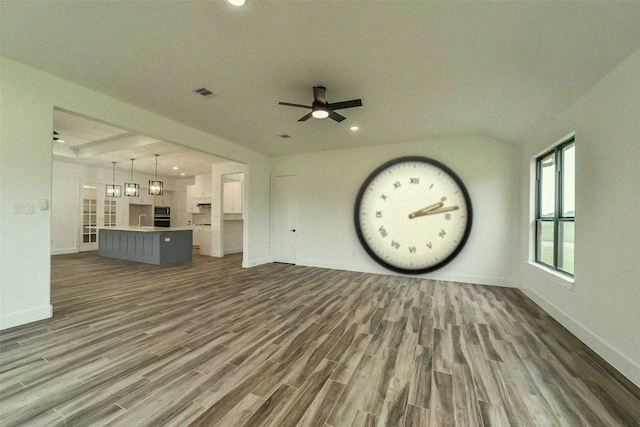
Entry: h=2 m=13
